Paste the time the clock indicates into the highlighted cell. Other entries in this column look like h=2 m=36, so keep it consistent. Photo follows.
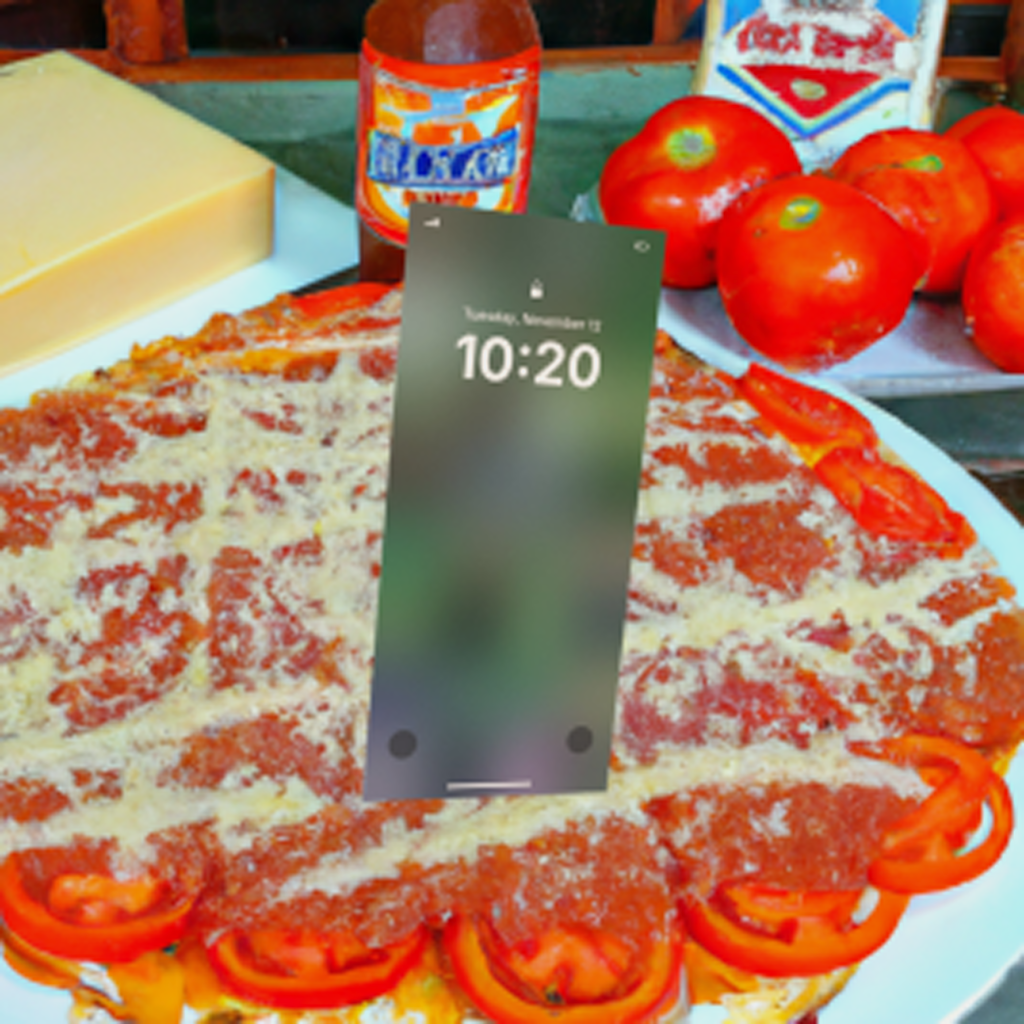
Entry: h=10 m=20
